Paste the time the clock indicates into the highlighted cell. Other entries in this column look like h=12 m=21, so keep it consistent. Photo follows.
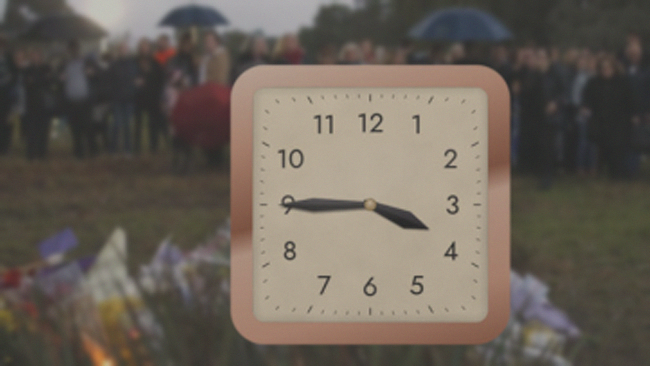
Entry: h=3 m=45
